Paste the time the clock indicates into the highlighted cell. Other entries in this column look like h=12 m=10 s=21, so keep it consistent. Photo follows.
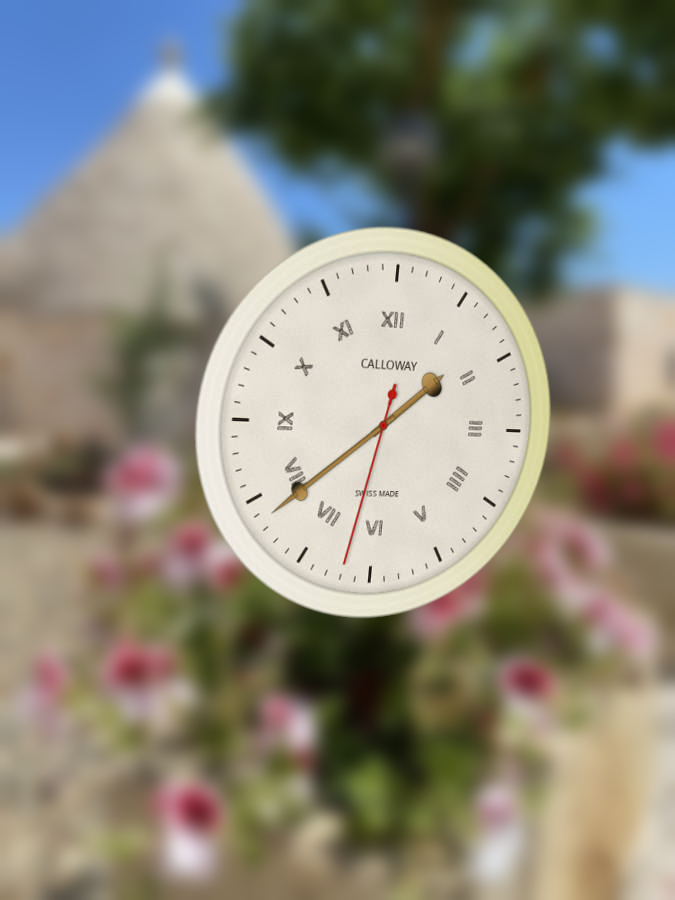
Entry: h=1 m=38 s=32
